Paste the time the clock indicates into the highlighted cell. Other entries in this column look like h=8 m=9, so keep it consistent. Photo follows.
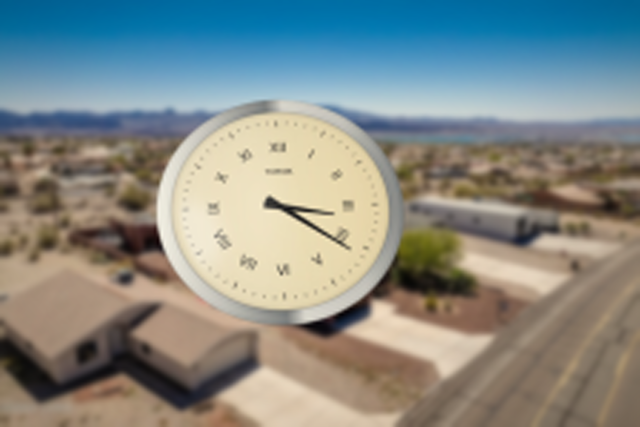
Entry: h=3 m=21
